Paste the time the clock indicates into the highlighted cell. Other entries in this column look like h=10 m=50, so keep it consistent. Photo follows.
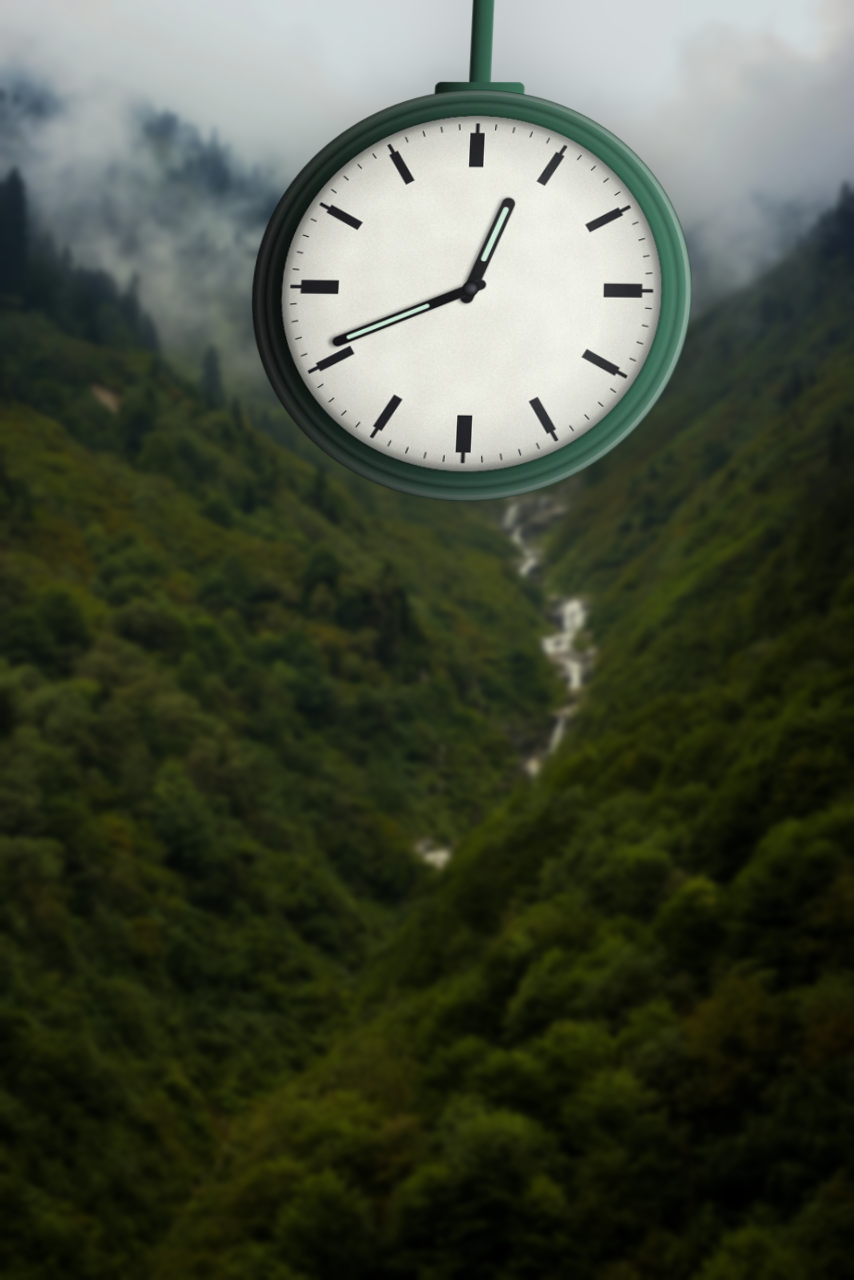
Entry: h=12 m=41
